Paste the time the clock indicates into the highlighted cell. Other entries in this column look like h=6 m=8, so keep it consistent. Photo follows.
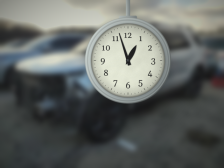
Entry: h=12 m=57
